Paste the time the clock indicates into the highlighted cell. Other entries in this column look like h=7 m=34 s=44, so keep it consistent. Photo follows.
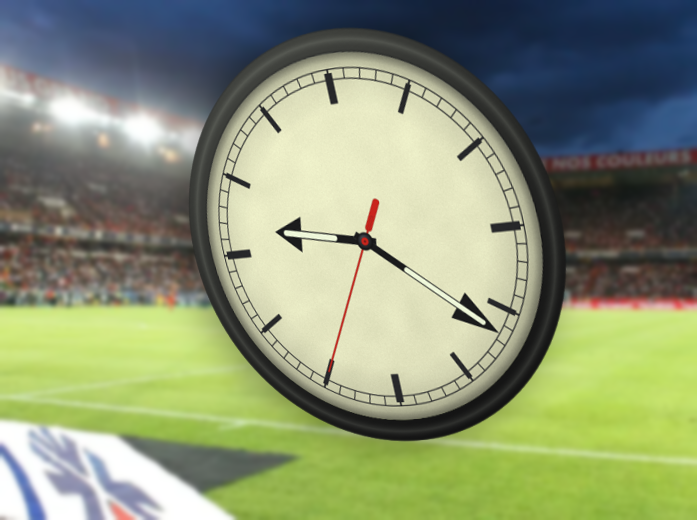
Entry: h=9 m=21 s=35
